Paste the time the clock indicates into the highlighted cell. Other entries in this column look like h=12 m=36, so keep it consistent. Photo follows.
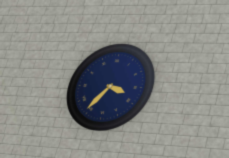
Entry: h=3 m=36
